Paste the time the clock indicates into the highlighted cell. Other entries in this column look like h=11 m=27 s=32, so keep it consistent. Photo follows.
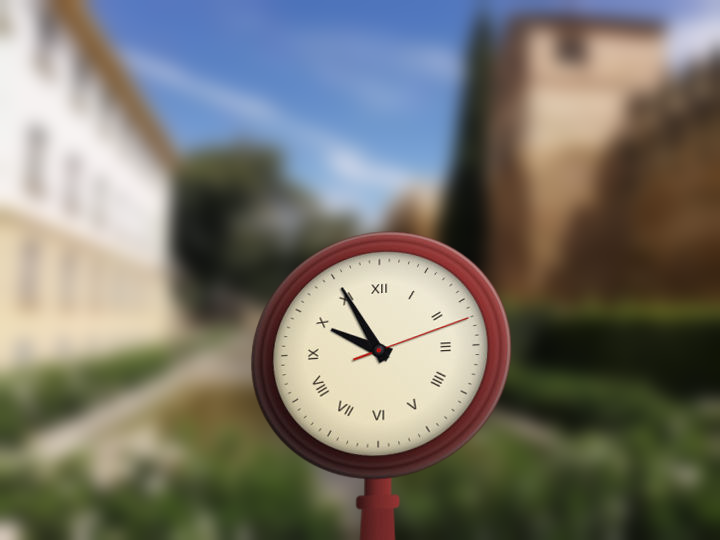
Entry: h=9 m=55 s=12
